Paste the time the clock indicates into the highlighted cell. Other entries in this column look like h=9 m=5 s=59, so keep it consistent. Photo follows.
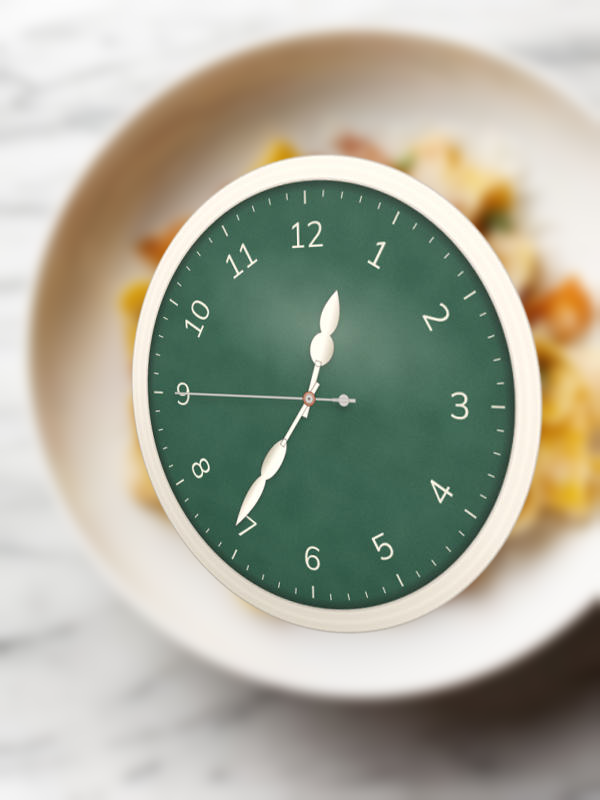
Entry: h=12 m=35 s=45
